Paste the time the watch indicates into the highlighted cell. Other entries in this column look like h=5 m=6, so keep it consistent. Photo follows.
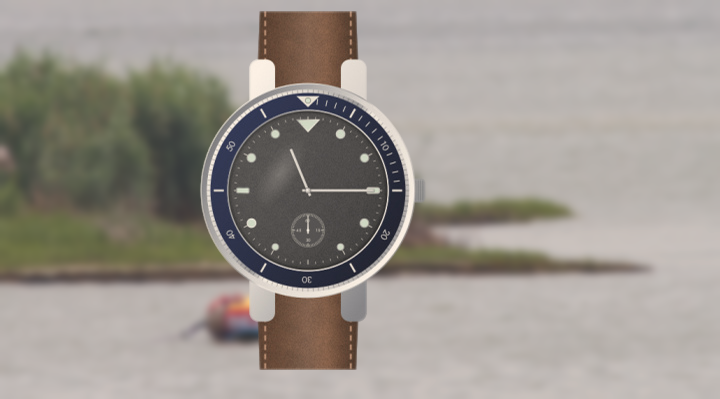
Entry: h=11 m=15
